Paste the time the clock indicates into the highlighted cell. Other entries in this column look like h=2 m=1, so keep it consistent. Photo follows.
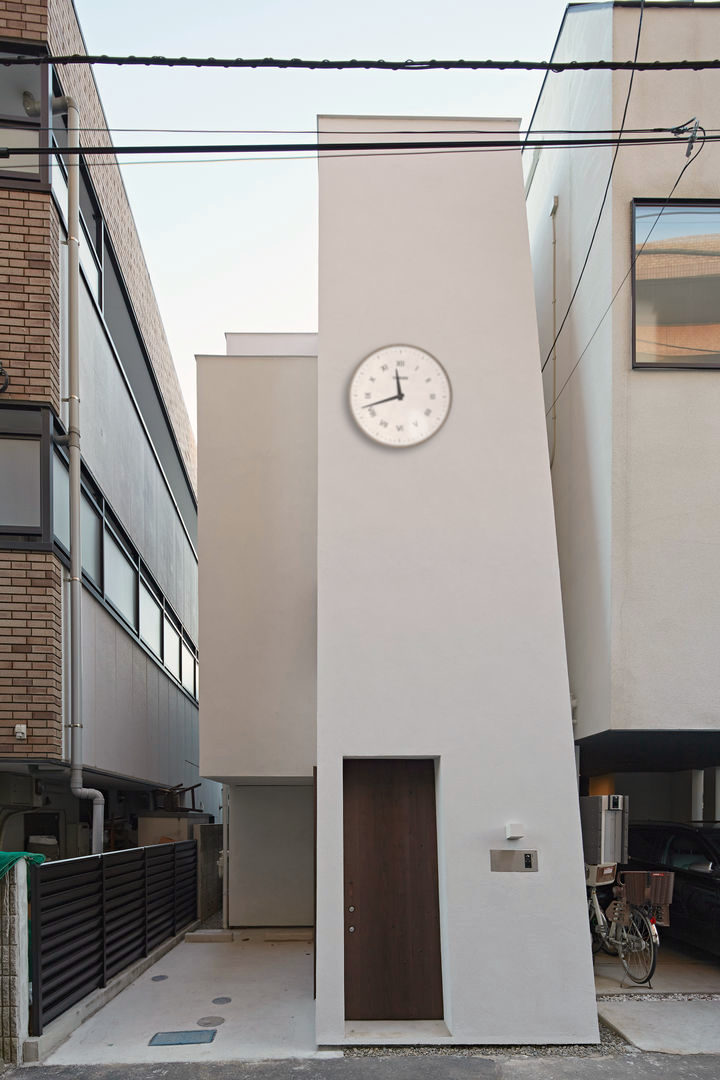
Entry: h=11 m=42
